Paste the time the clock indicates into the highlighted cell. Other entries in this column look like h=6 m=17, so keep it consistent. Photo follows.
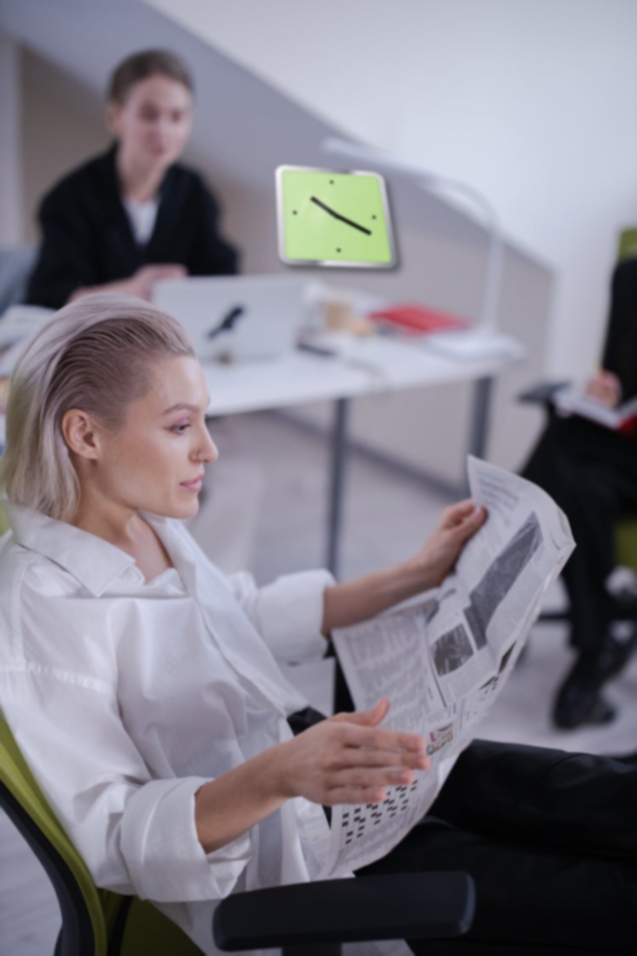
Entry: h=10 m=20
